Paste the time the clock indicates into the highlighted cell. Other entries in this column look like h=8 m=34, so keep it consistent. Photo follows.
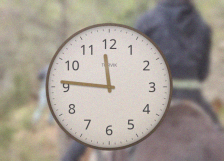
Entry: h=11 m=46
